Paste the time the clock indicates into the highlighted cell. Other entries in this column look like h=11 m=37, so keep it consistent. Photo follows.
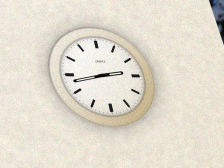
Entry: h=2 m=43
